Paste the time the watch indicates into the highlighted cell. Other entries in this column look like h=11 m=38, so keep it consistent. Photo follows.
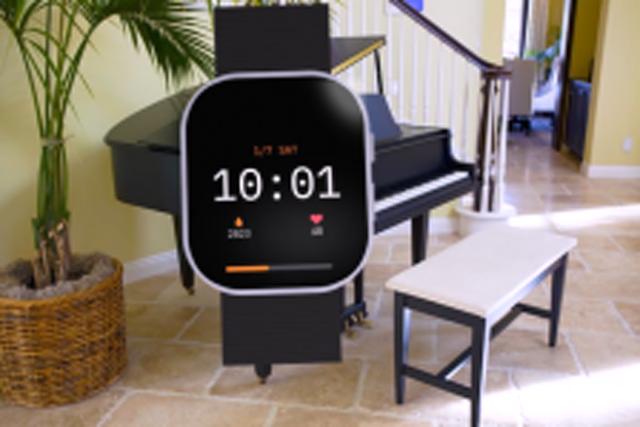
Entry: h=10 m=1
